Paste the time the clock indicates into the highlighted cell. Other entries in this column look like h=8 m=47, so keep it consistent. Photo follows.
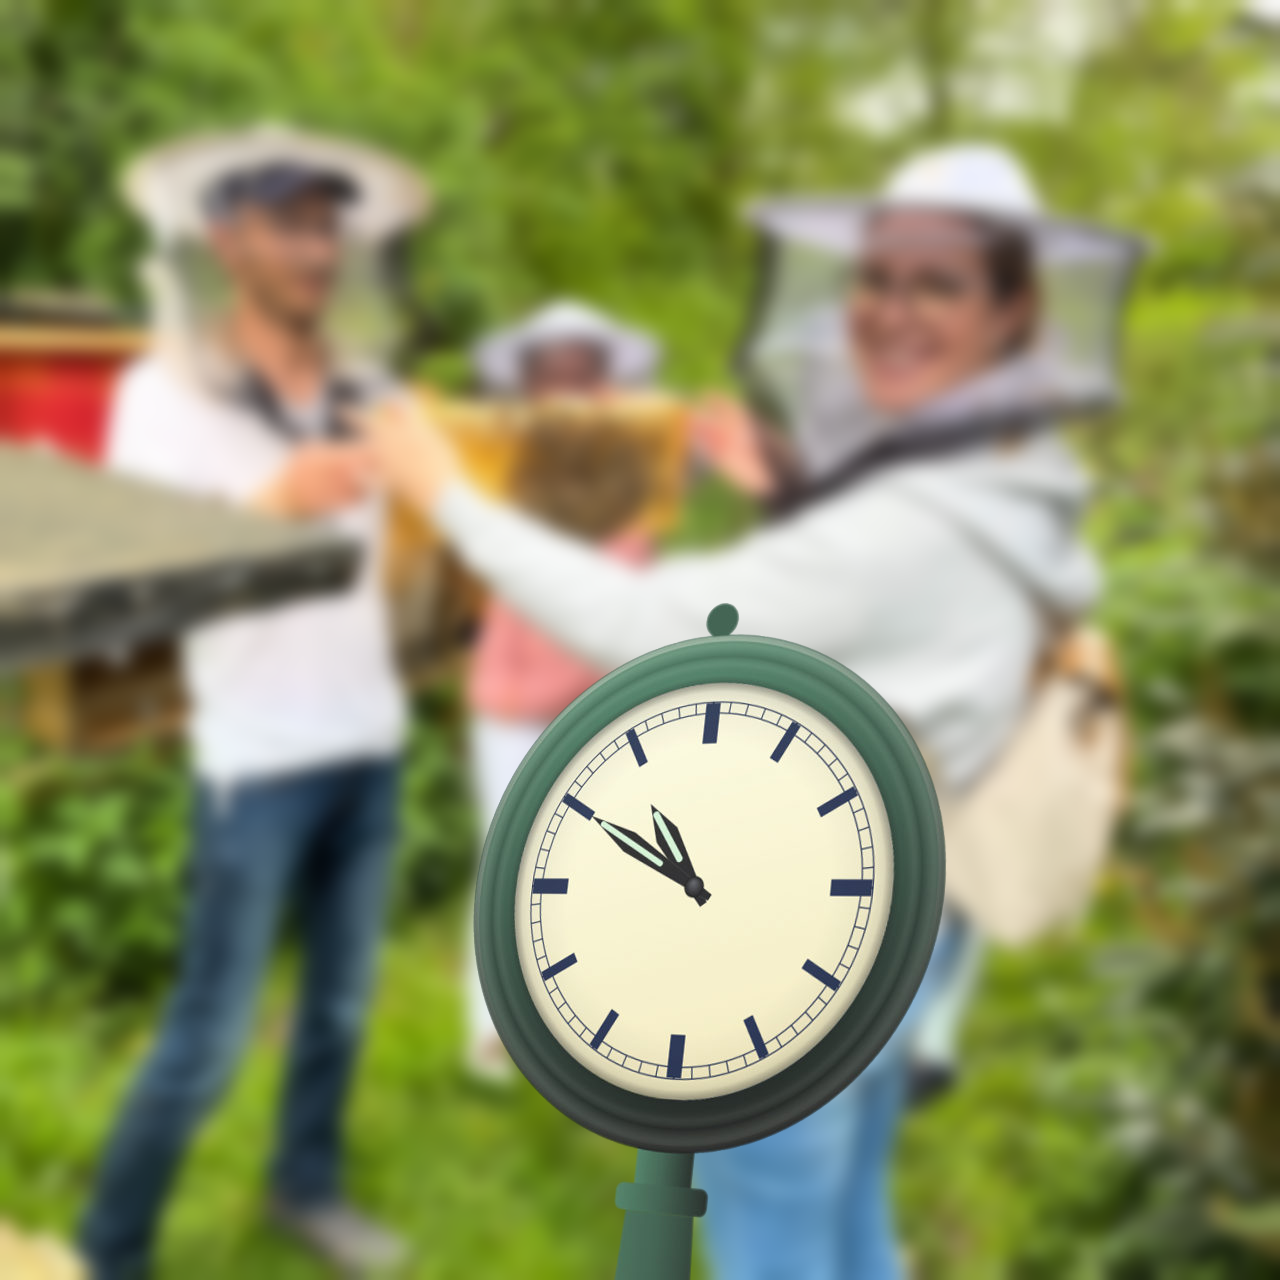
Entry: h=10 m=50
